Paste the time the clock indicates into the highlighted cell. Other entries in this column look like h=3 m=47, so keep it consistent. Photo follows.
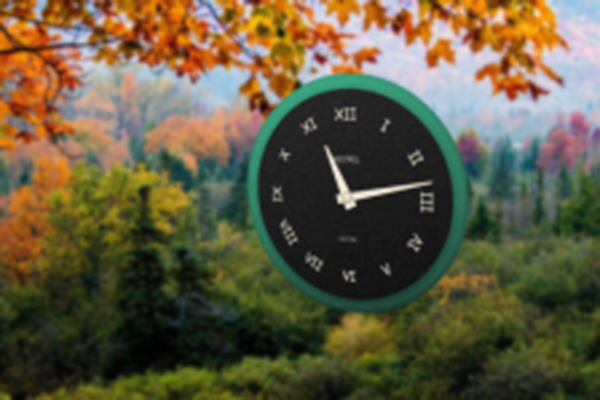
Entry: h=11 m=13
